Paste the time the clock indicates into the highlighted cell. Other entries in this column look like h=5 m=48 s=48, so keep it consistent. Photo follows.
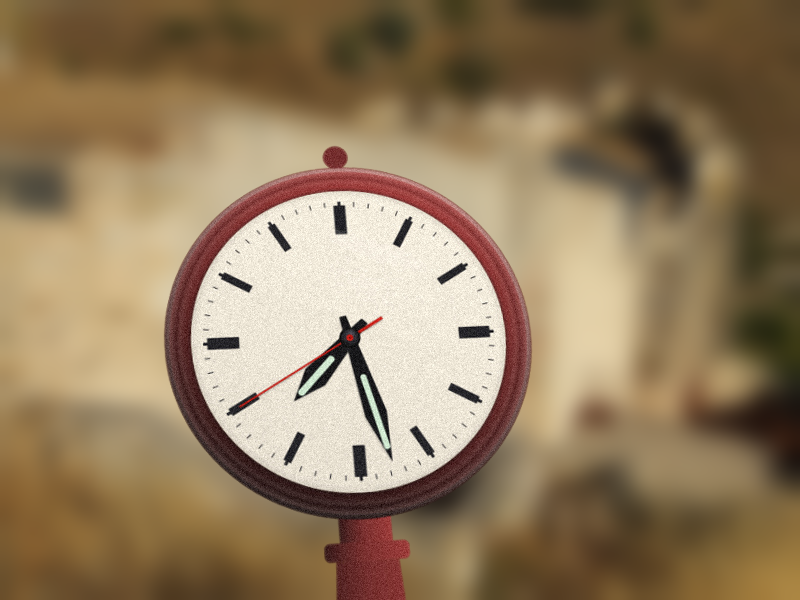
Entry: h=7 m=27 s=40
